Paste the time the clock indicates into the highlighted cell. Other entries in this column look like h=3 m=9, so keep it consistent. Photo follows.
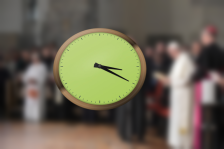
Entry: h=3 m=20
